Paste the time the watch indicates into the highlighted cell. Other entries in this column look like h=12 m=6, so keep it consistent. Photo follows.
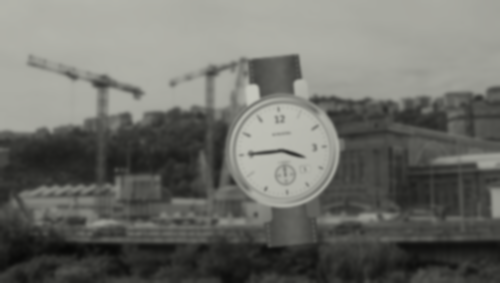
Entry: h=3 m=45
